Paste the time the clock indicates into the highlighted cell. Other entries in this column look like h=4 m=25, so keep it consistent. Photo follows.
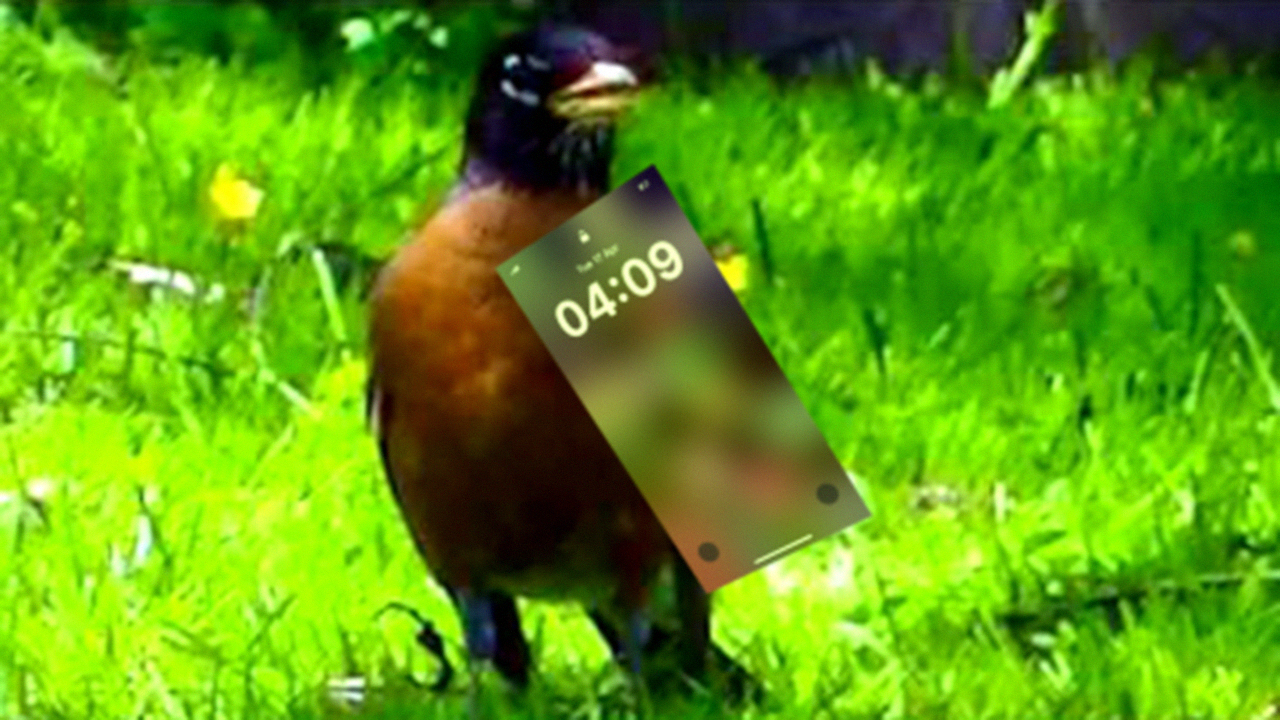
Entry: h=4 m=9
